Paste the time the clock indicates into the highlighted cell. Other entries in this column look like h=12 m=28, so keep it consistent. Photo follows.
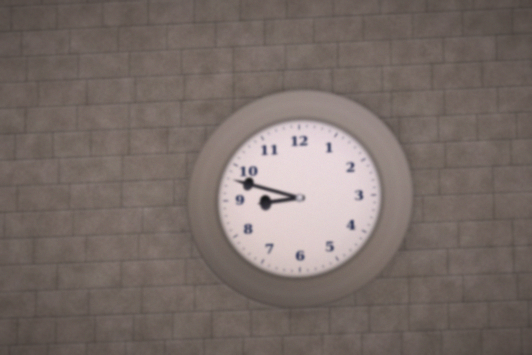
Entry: h=8 m=48
